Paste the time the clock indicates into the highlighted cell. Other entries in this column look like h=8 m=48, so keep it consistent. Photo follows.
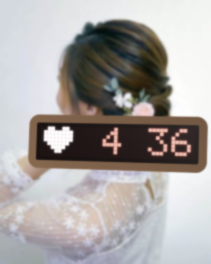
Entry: h=4 m=36
